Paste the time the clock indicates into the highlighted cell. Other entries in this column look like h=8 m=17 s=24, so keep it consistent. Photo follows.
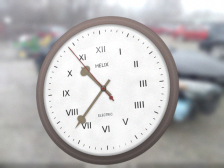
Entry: h=10 m=36 s=54
